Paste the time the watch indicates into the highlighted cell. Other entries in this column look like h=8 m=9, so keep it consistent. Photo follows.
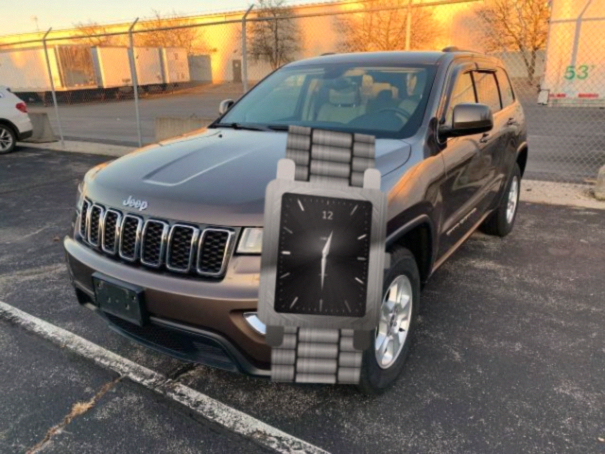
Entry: h=12 m=30
